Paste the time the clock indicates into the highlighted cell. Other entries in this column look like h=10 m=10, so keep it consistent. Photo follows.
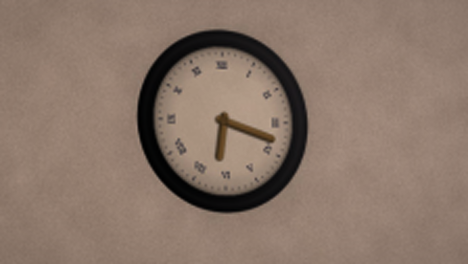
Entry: h=6 m=18
